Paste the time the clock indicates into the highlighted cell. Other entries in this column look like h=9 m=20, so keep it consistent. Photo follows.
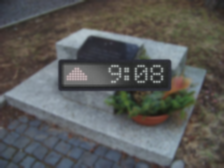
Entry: h=9 m=8
